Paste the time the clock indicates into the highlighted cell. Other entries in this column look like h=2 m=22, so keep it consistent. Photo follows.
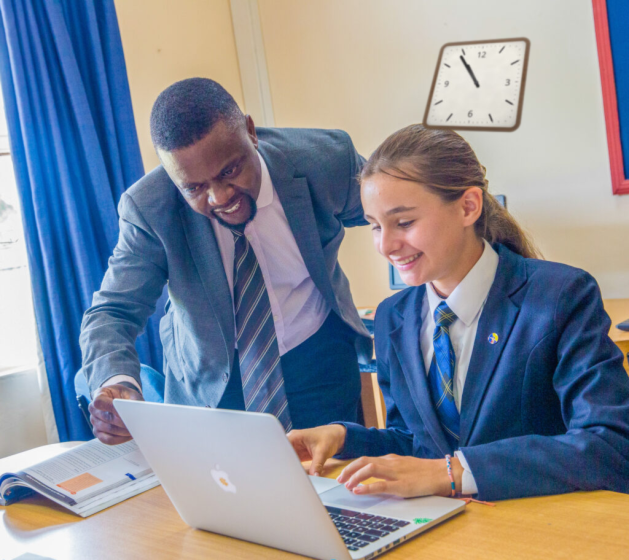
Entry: h=10 m=54
